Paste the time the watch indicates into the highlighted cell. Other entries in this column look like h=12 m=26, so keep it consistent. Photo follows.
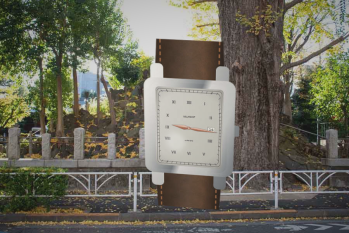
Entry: h=9 m=16
